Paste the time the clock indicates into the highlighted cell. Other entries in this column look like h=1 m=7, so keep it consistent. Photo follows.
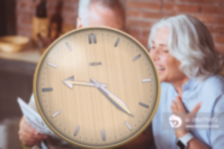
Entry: h=9 m=23
